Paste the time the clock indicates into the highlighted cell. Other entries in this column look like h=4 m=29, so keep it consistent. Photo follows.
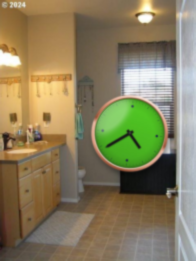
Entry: h=4 m=39
